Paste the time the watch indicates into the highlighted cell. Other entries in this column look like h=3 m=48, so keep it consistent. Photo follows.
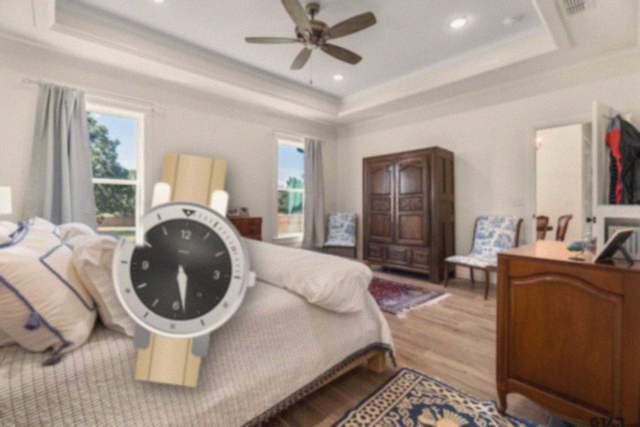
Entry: h=5 m=28
